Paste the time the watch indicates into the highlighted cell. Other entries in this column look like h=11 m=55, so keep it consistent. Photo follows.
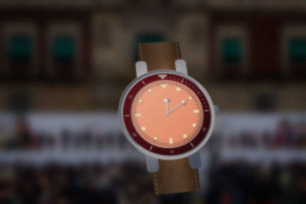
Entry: h=12 m=10
